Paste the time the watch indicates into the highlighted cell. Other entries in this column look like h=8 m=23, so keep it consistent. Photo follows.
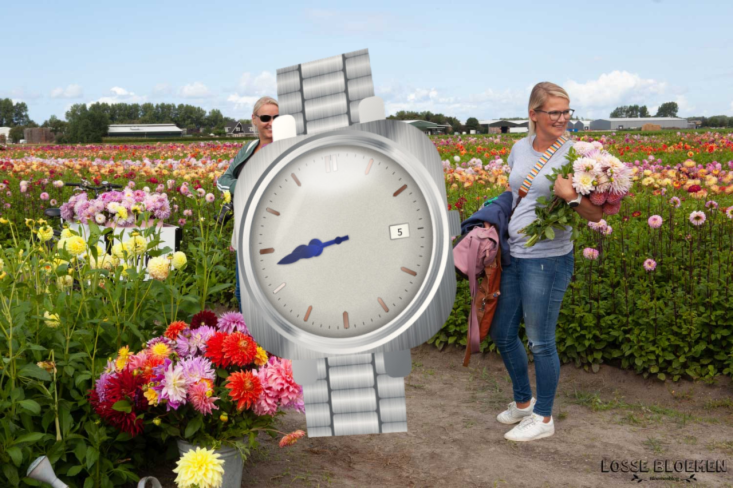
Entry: h=8 m=43
